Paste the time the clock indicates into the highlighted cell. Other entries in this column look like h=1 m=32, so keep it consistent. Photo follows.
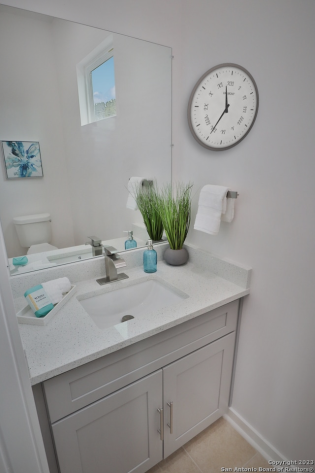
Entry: h=11 m=35
